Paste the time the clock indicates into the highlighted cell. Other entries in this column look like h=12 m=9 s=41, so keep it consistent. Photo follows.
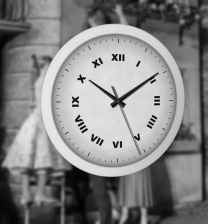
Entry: h=10 m=9 s=26
